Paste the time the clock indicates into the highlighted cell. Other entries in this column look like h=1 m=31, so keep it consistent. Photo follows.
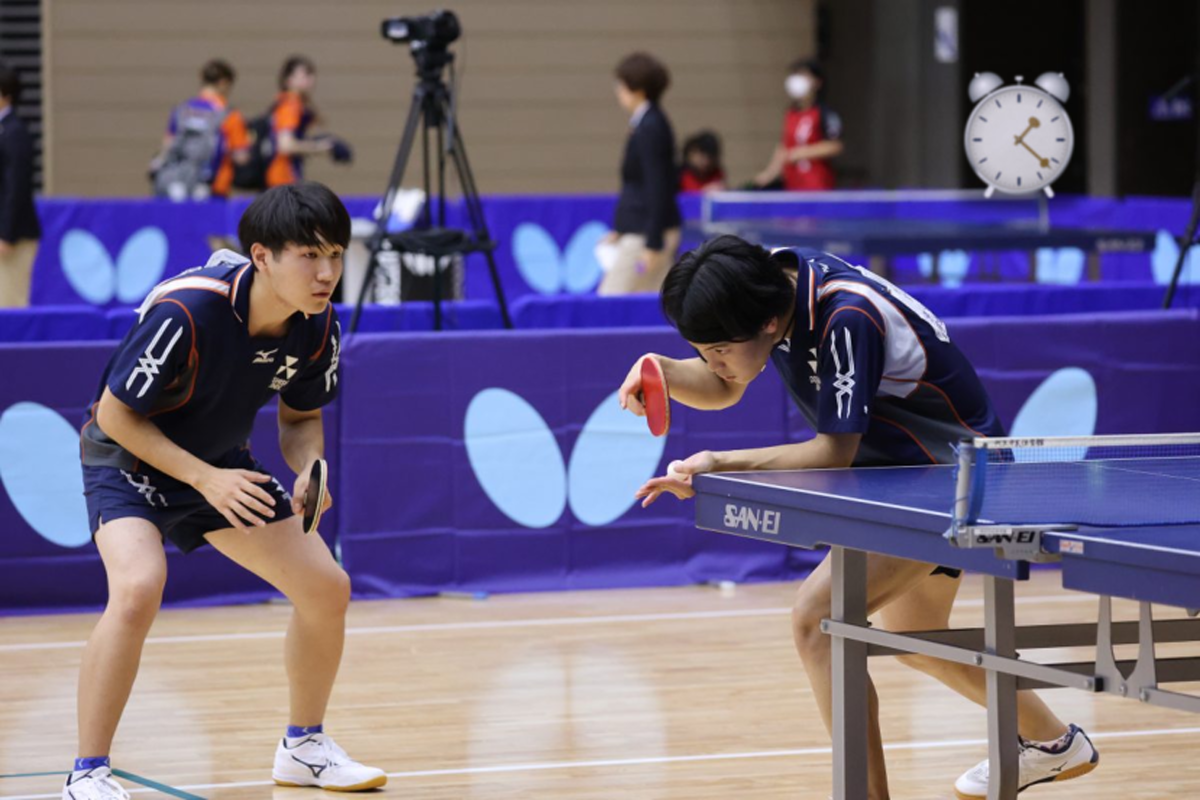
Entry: h=1 m=22
